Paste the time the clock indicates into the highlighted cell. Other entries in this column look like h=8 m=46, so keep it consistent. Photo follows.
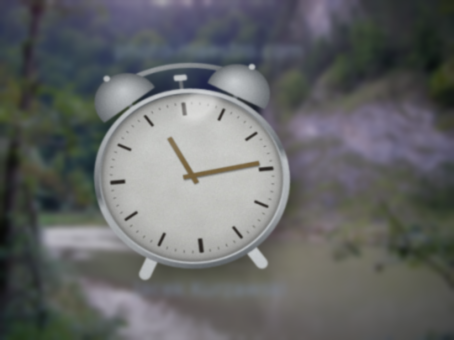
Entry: h=11 m=14
